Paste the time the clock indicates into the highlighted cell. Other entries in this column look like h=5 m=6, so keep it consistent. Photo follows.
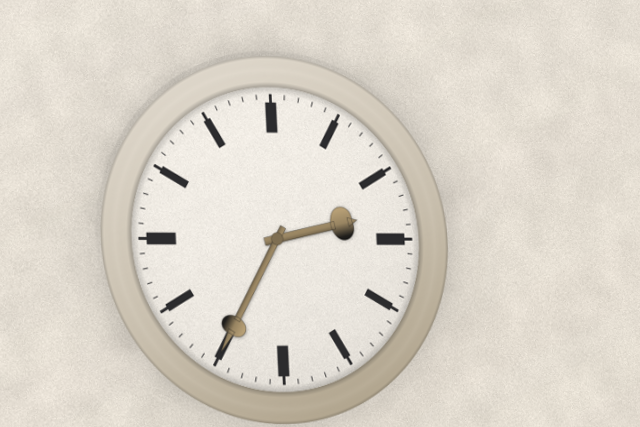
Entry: h=2 m=35
